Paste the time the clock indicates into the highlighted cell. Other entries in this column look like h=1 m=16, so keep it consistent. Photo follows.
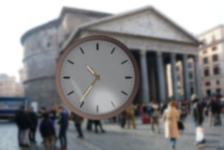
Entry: h=10 m=36
